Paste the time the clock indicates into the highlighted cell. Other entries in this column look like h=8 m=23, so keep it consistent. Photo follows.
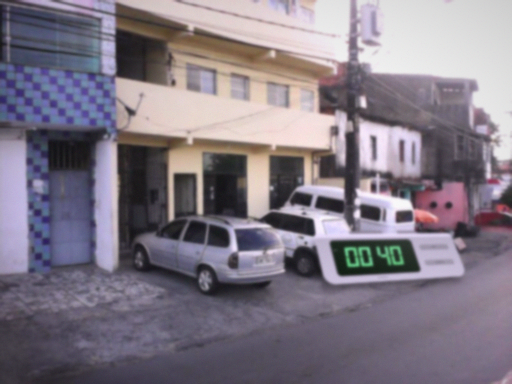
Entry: h=0 m=40
